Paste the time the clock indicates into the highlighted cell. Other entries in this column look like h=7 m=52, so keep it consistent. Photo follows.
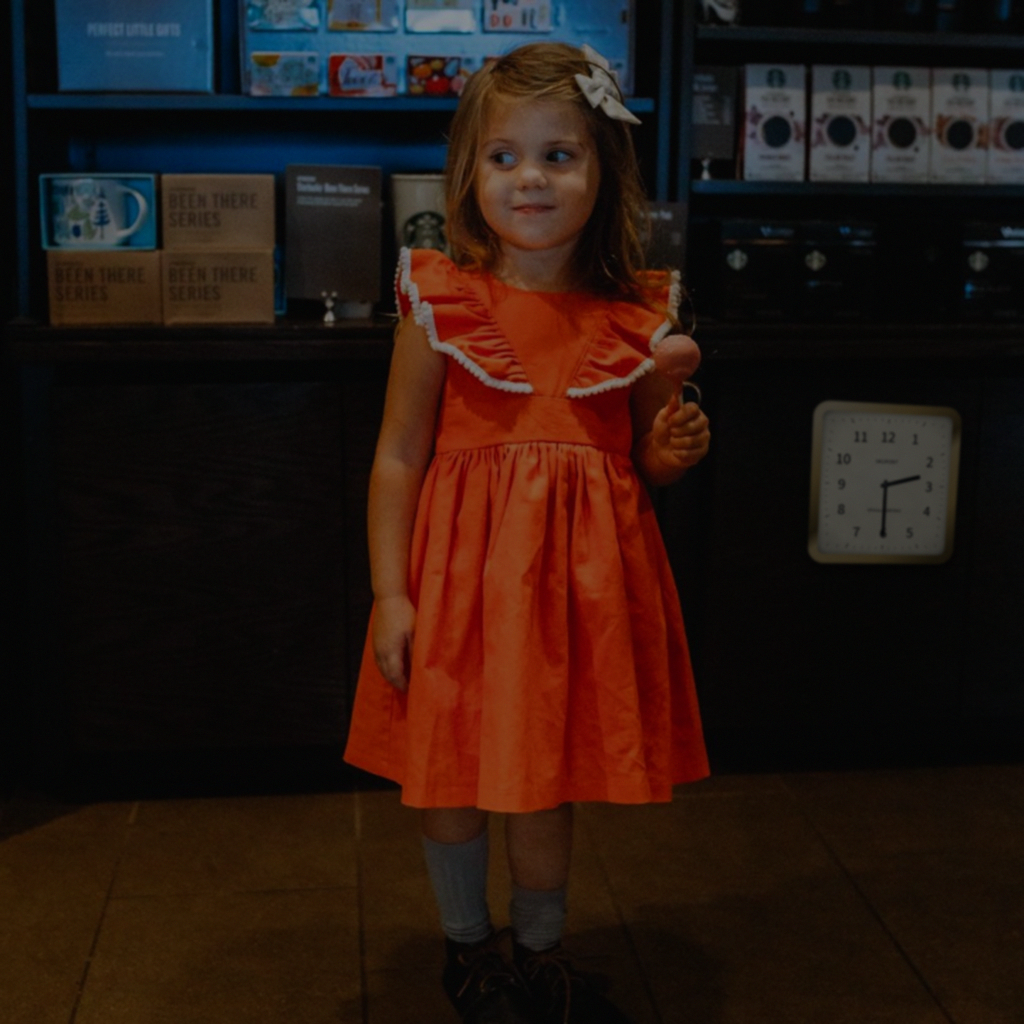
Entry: h=2 m=30
